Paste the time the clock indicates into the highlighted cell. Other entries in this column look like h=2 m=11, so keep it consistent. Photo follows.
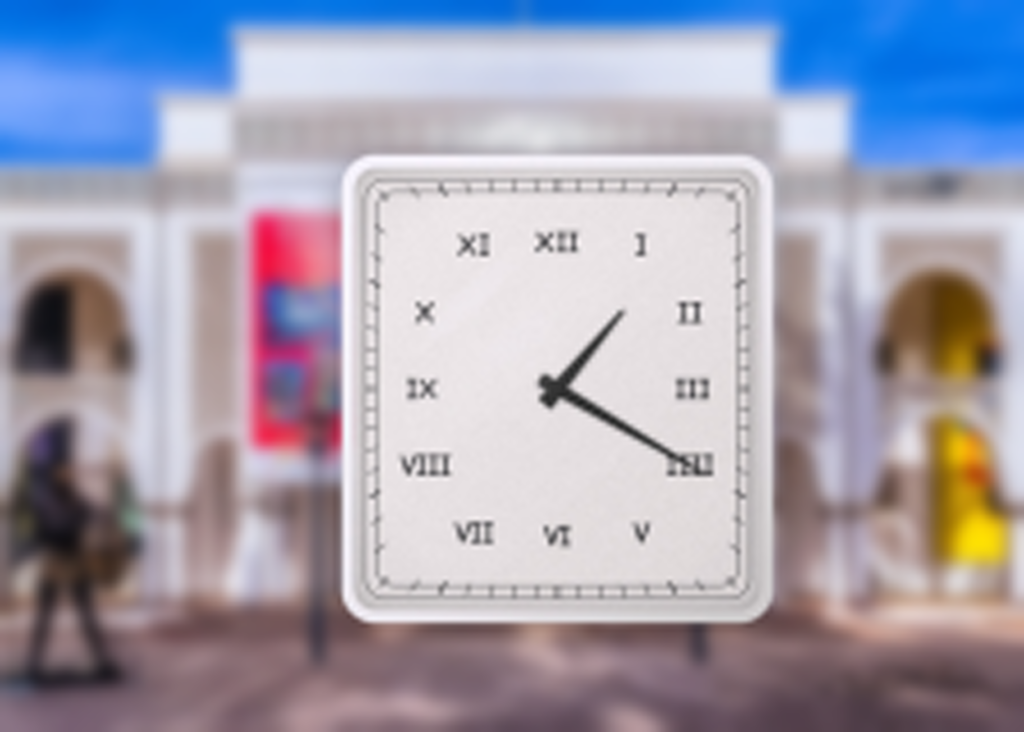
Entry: h=1 m=20
